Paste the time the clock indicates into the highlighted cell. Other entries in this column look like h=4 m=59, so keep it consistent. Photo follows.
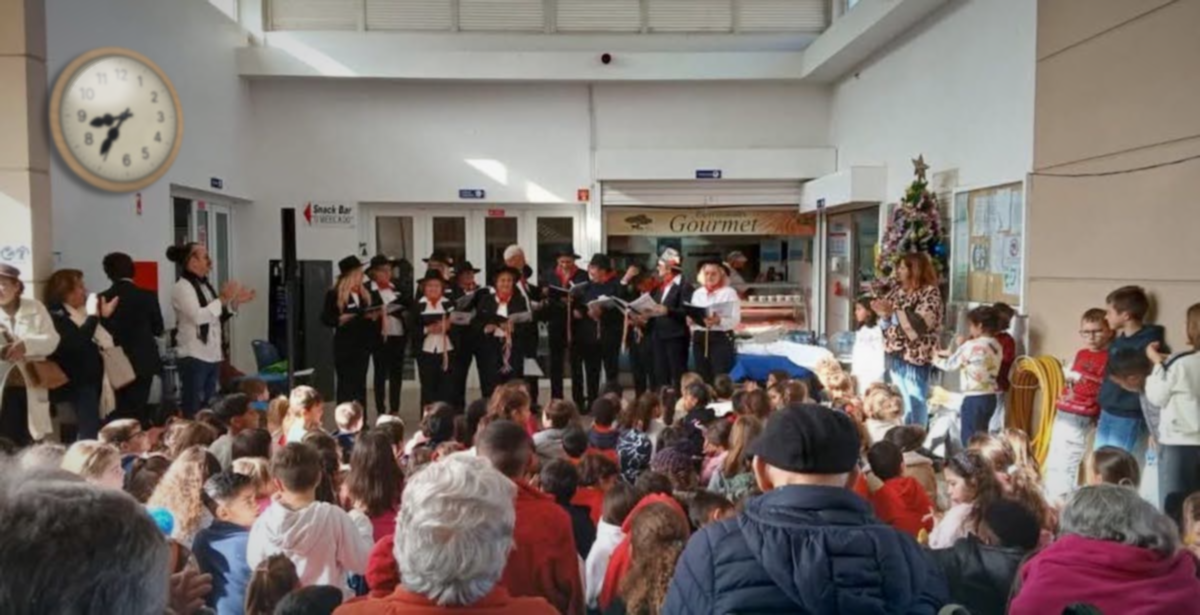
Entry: h=8 m=36
